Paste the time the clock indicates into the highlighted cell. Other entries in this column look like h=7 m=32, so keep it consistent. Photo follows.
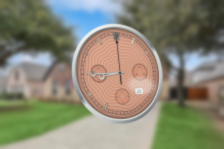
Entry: h=8 m=45
